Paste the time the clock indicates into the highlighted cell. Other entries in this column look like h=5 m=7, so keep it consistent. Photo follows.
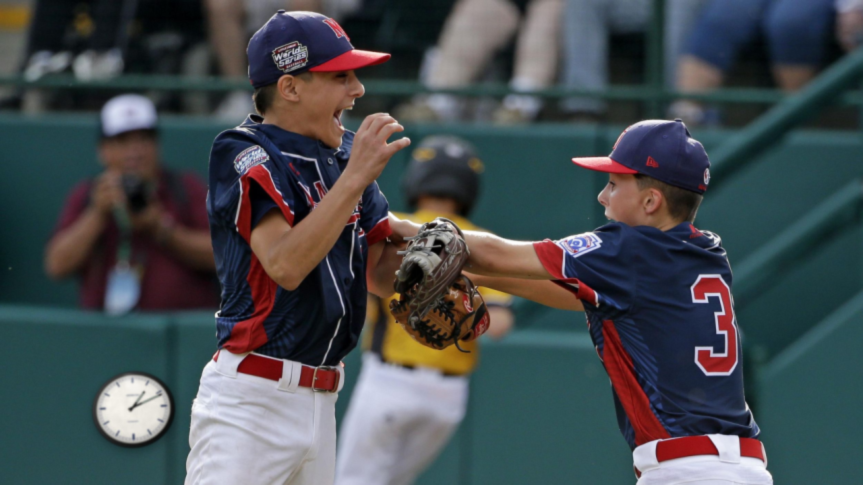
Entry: h=1 m=11
